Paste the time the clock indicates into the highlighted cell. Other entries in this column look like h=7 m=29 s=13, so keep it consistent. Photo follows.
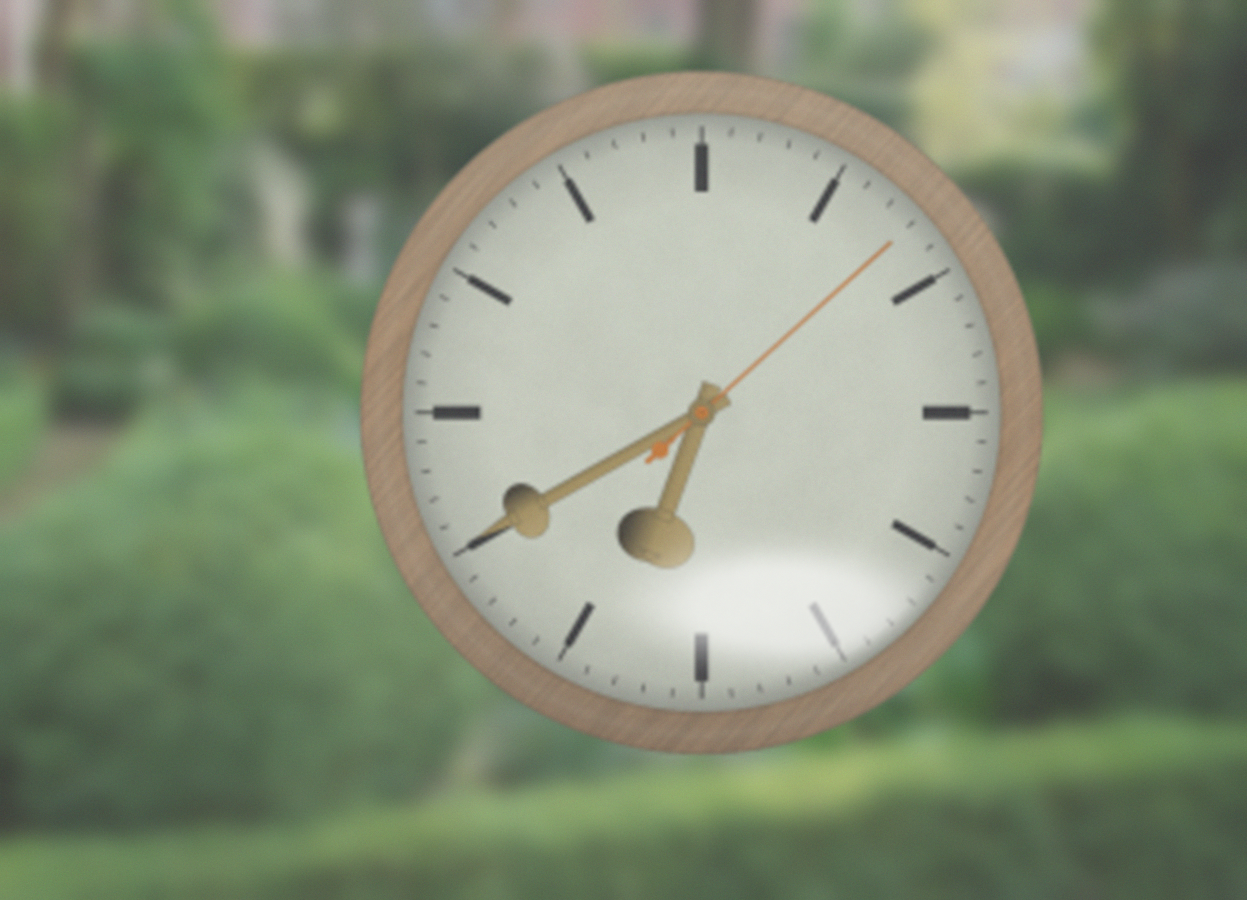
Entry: h=6 m=40 s=8
